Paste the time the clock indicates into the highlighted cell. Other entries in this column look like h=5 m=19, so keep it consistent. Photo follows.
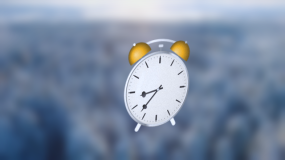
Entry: h=8 m=37
